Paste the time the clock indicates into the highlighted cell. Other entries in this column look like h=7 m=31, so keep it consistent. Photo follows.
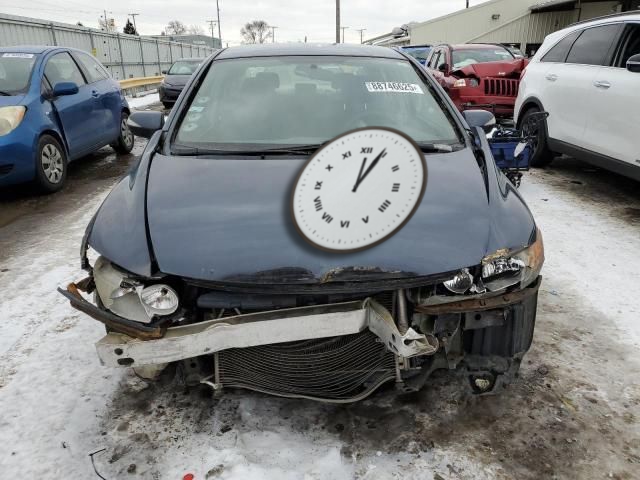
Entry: h=12 m=4
